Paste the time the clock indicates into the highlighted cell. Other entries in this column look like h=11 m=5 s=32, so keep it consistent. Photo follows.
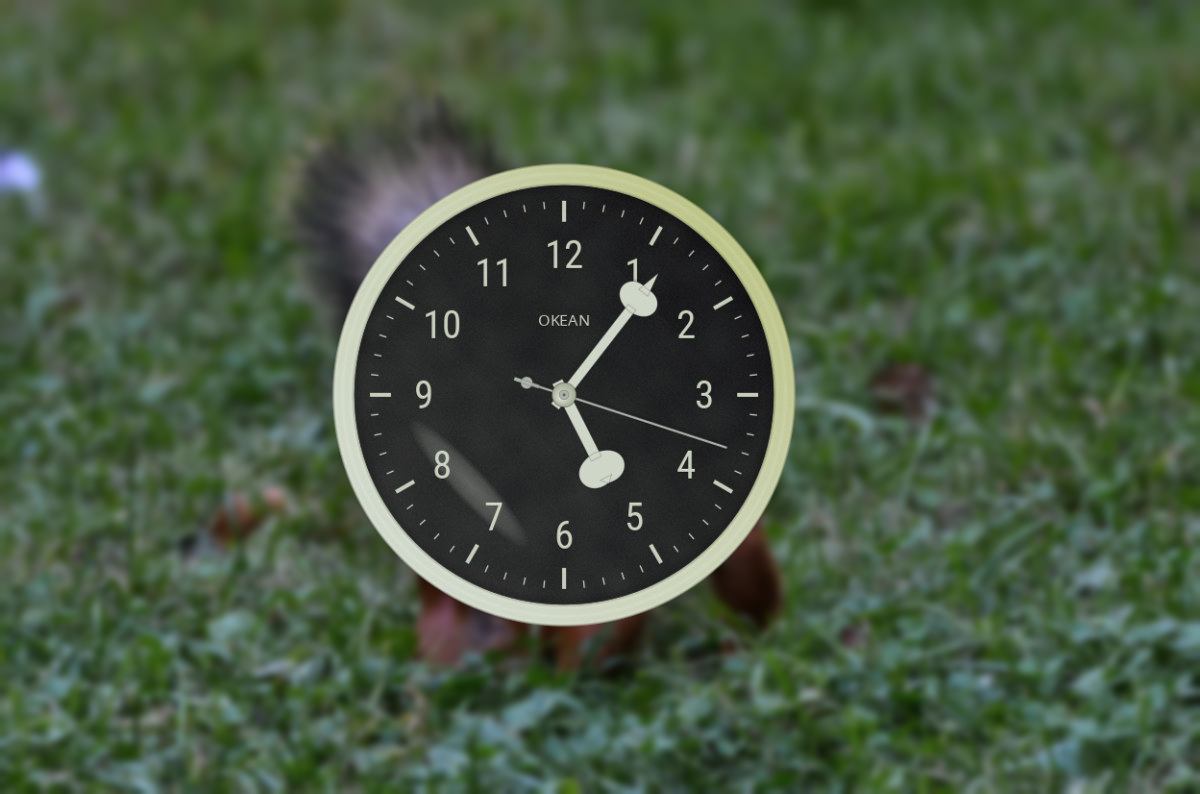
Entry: h=5 m=6 s=18
